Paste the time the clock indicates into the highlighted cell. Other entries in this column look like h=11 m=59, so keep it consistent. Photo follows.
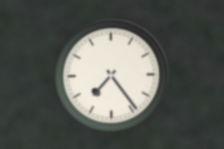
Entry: h=7 m=24
